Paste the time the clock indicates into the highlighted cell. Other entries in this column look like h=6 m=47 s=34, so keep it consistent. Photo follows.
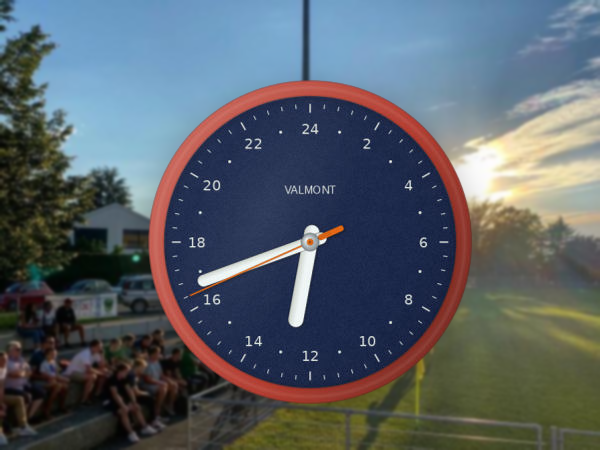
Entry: h=12 m=41 s=41
